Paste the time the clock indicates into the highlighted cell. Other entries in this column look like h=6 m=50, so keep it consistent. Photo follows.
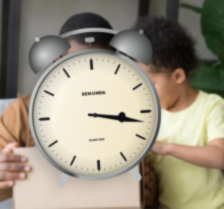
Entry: h=3 m=17
